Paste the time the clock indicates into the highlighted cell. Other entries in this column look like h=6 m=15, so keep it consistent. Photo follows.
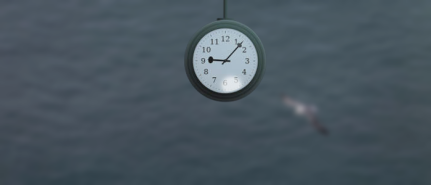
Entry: h=9 m=7
